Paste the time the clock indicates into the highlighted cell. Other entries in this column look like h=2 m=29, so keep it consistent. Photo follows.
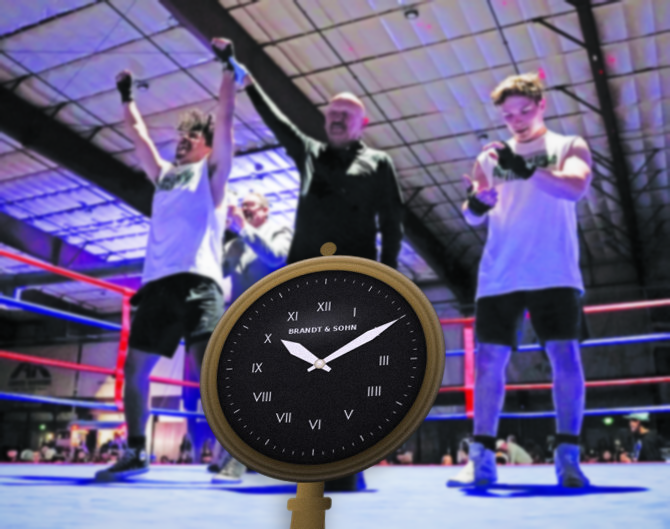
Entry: h=10 m=10
